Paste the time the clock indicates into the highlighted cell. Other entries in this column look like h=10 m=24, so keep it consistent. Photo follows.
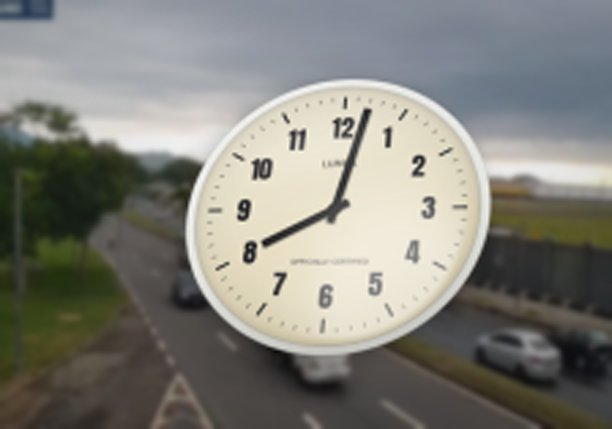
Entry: h=8 m=2
